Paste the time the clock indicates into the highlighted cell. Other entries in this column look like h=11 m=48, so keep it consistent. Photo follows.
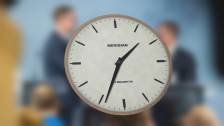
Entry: h=1 m=34
